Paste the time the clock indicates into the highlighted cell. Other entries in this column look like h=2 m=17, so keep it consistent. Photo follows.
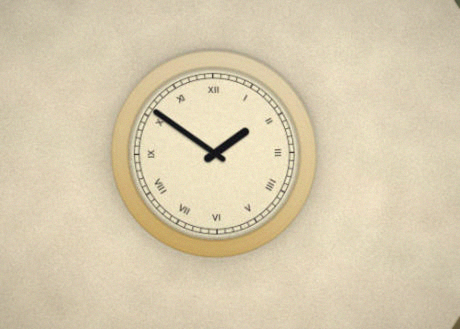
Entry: h=1 m=51
